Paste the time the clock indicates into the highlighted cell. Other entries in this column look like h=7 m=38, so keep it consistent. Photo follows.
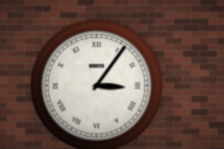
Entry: h=3 m=6
